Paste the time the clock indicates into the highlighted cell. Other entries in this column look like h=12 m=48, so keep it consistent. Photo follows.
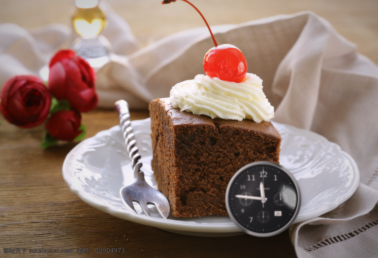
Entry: h=11 m=46
